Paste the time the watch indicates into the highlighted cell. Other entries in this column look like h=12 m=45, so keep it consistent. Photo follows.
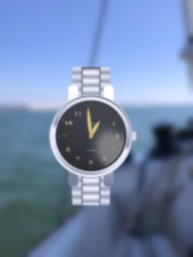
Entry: h=12 m=59
